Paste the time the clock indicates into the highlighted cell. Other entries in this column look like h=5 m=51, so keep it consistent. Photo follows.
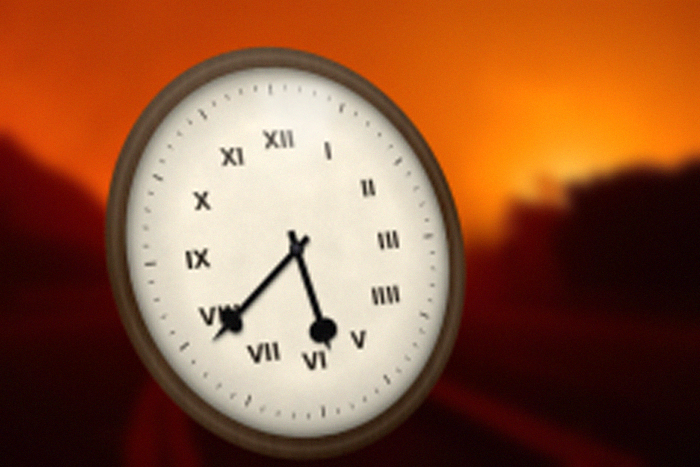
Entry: h=5 m=39
